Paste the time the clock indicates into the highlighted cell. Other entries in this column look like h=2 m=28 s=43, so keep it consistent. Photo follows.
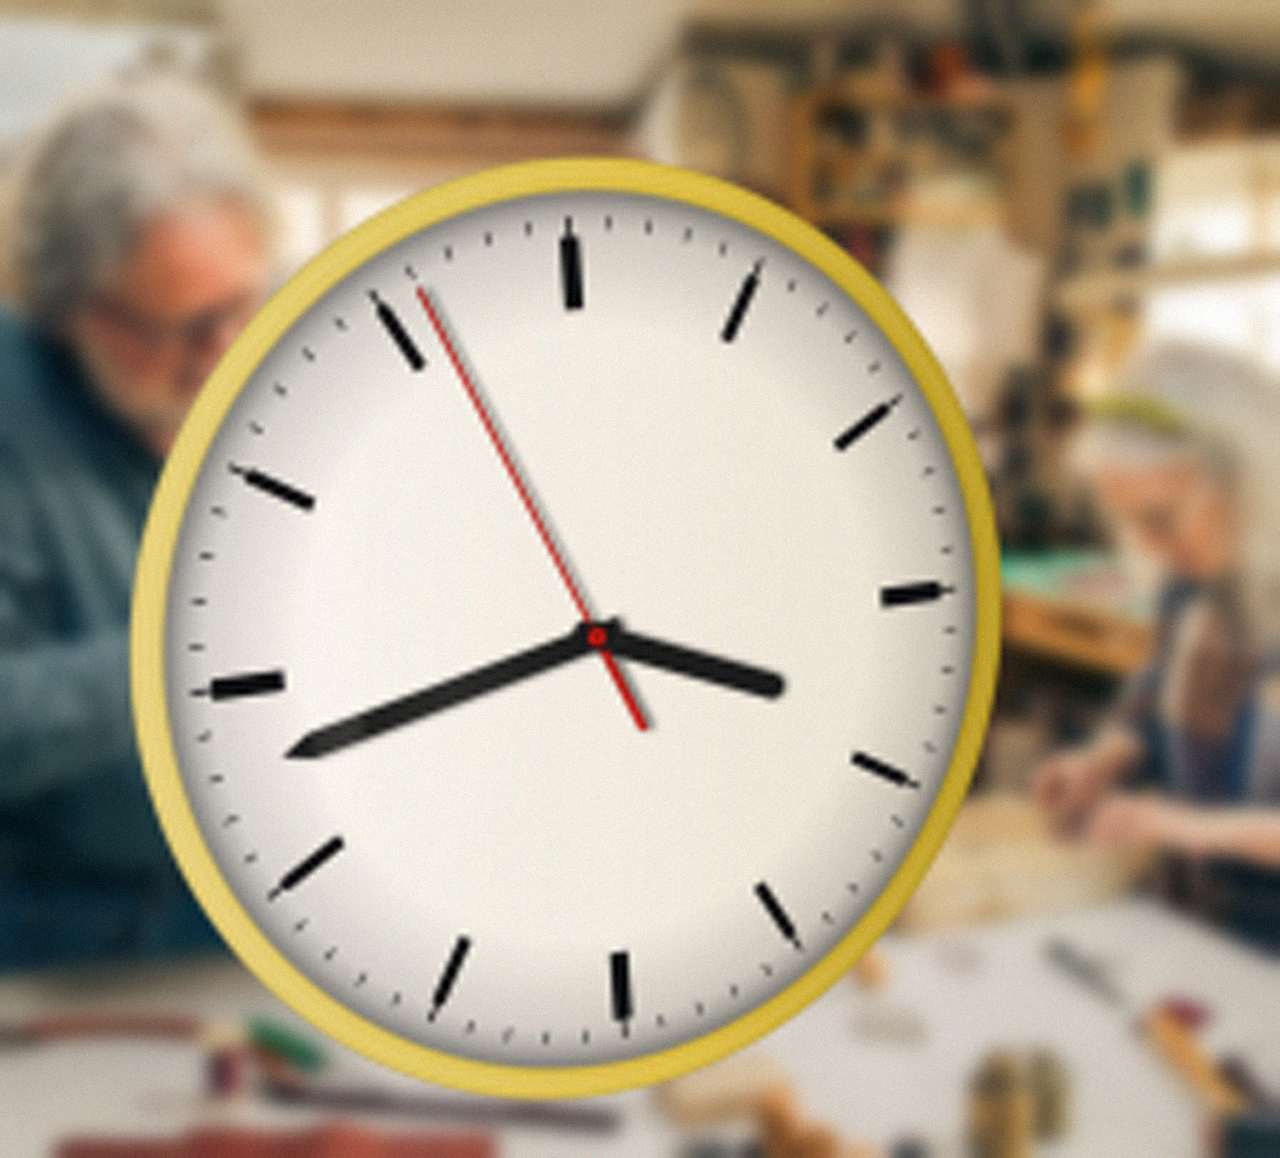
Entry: h=3 m=42 s=56
